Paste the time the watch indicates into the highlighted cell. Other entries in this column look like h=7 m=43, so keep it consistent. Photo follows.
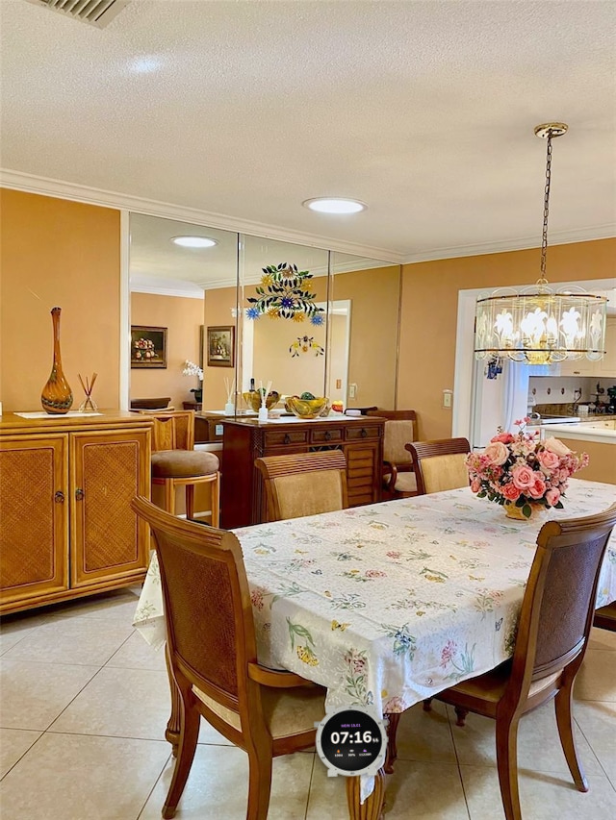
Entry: h=7 m=16
